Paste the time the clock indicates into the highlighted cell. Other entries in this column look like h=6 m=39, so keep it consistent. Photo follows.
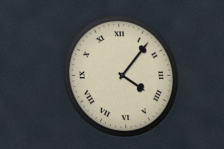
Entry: h=4 m=7
